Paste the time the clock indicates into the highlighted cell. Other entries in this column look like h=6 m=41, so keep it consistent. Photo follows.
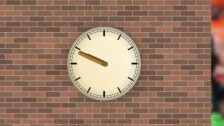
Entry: h=9 m=49
